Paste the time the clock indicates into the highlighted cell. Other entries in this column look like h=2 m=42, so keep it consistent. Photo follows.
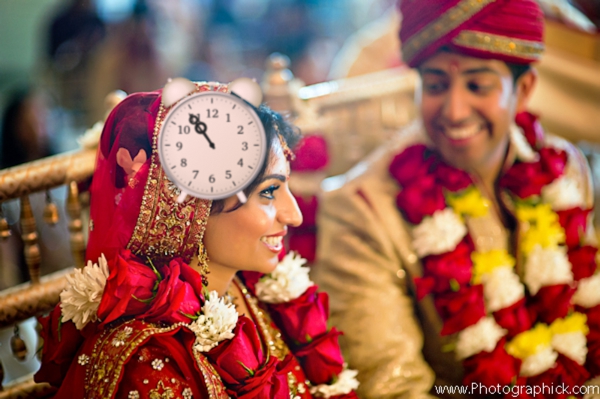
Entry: h=10 m=54
